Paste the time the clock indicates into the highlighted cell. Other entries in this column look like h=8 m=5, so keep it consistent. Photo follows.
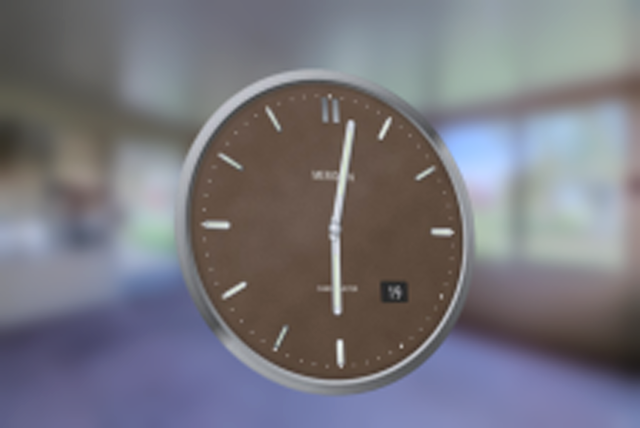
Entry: h=6 m=2
